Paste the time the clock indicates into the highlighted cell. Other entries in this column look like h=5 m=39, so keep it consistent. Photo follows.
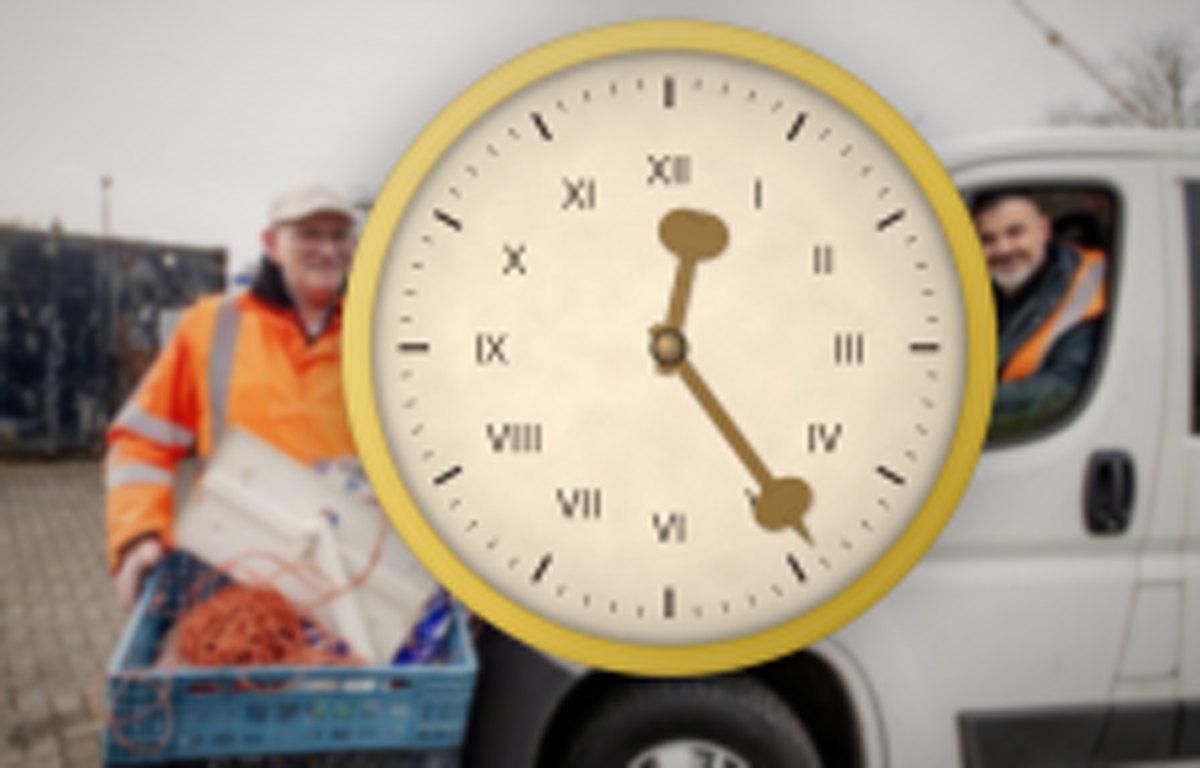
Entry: h=12 m=24
